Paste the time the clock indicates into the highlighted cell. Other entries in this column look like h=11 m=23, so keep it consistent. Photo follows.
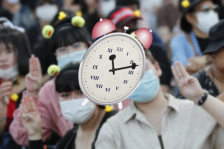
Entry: h=11 m=12
